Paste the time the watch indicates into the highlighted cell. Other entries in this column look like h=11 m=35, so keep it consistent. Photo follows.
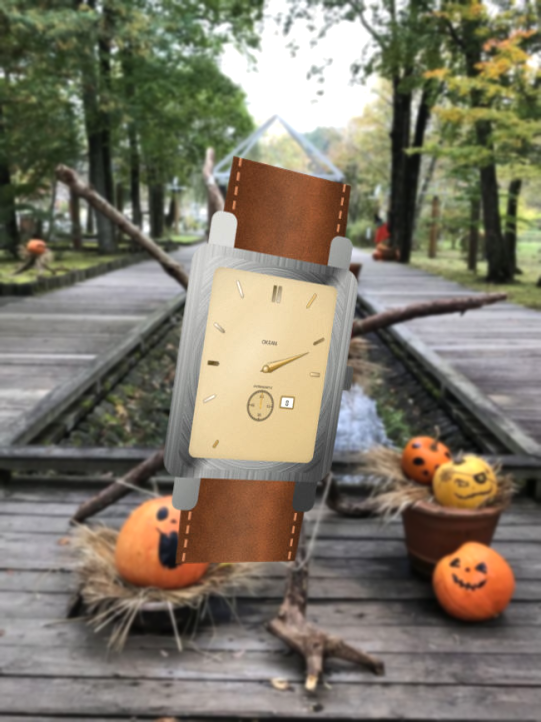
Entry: h=2 m=11
